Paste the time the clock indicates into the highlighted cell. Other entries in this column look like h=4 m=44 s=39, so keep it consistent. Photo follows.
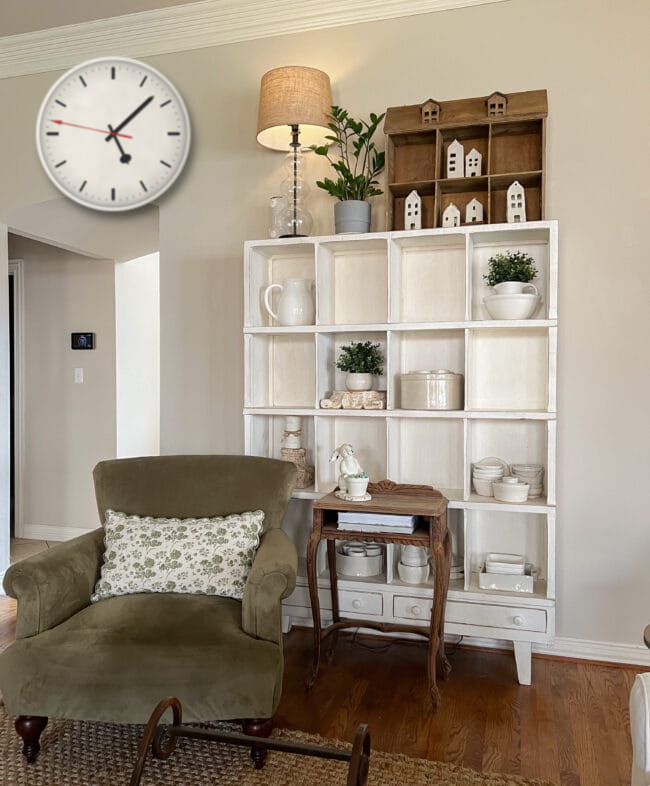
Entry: h=5 m=7 s=47
